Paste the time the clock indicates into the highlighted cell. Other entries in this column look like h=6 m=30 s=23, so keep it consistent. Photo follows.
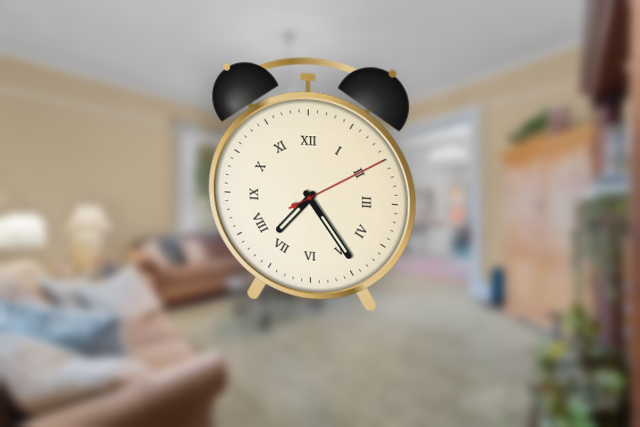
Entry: h=7 m=24 s=10
